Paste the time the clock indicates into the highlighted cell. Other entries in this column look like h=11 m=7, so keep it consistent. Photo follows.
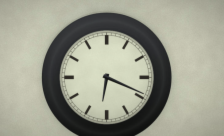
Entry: h=6 m=19
